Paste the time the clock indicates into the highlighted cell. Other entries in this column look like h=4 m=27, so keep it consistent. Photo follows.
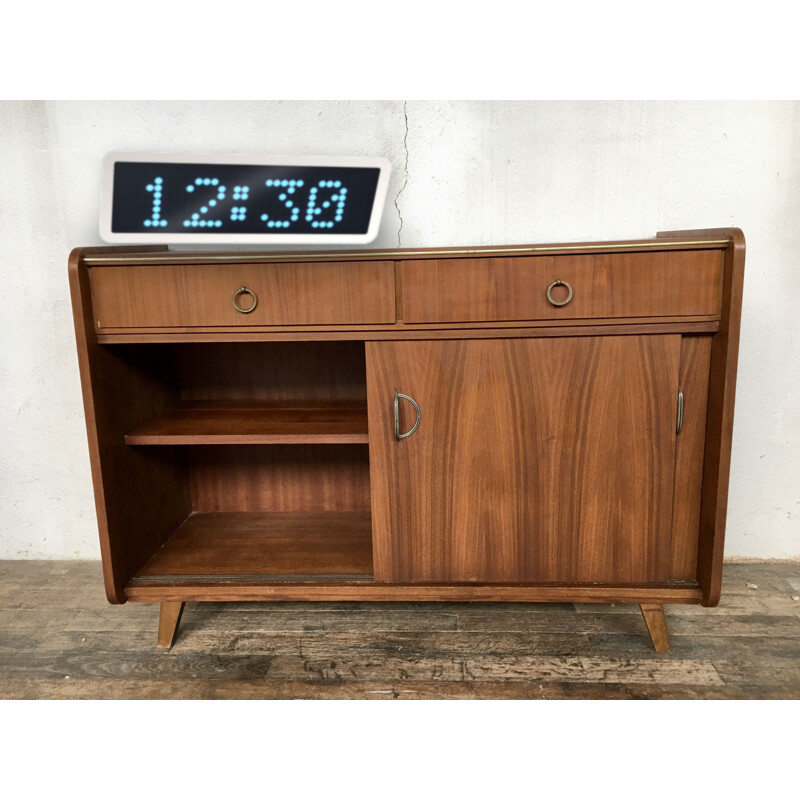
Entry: h=12 m=30
